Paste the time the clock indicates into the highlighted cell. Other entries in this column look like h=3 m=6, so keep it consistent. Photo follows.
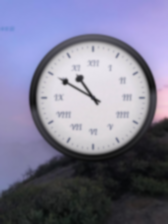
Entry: h=10 m=50
